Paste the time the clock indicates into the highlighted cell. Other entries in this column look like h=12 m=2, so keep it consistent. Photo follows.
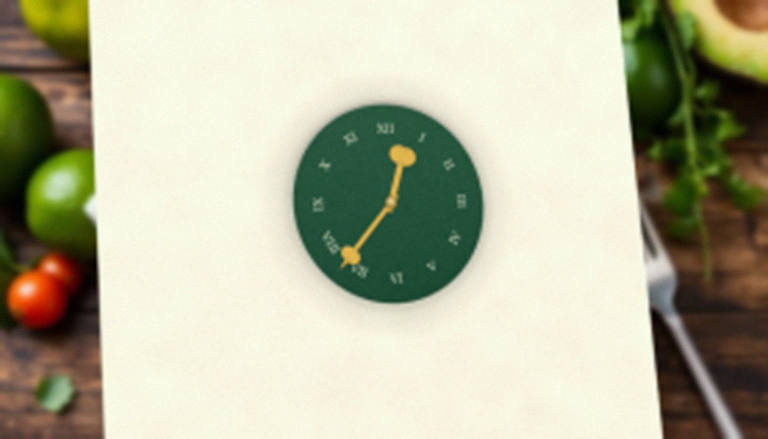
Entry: h=12 m=37
